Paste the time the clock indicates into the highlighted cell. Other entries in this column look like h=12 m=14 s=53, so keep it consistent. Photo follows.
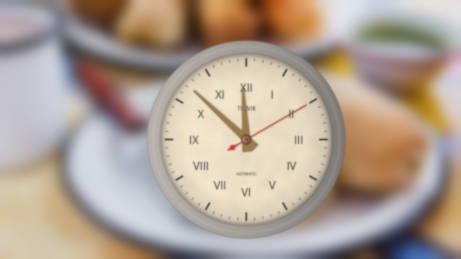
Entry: h=11 m=52 s=10
